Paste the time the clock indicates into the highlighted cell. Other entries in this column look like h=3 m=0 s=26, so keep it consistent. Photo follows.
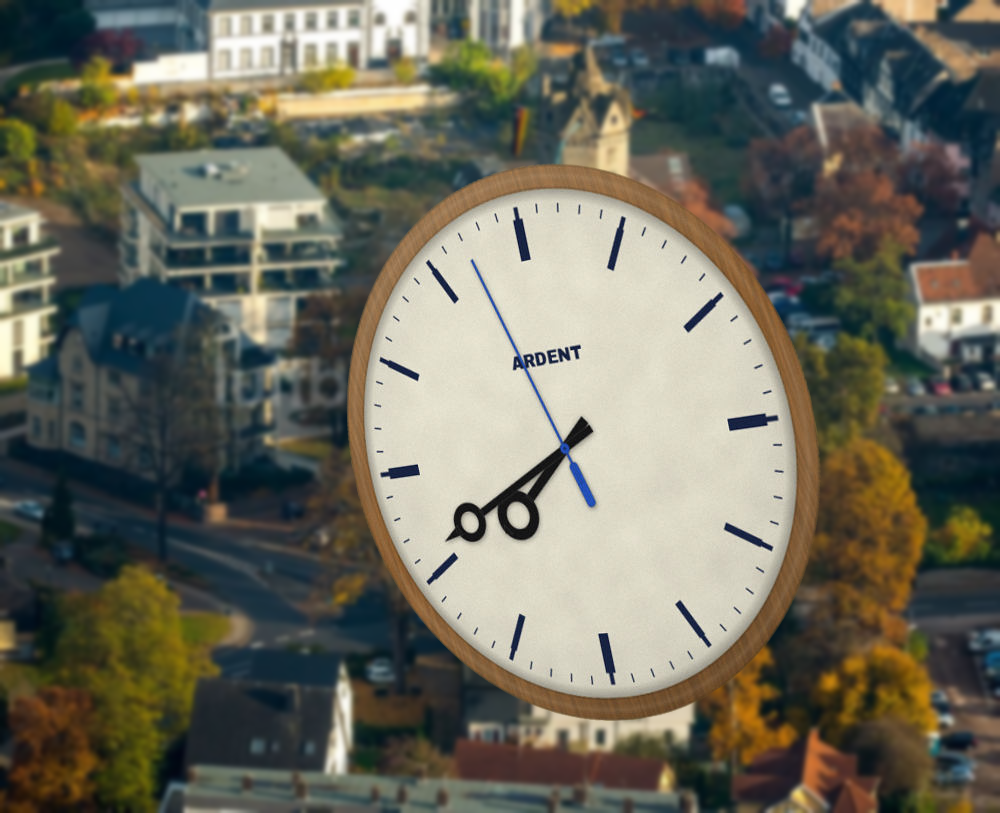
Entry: h=7 m=40 s=57
